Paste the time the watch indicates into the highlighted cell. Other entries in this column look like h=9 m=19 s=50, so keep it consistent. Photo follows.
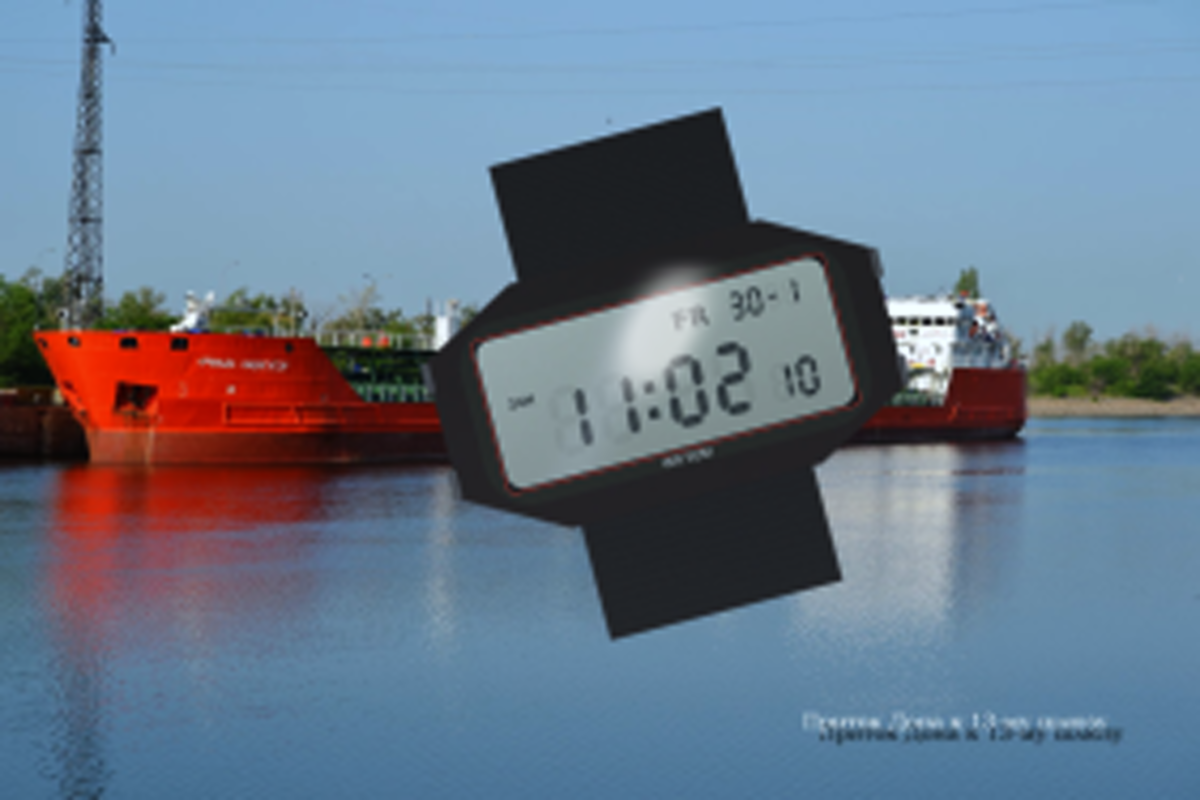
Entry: h=11 m=2 s=10
